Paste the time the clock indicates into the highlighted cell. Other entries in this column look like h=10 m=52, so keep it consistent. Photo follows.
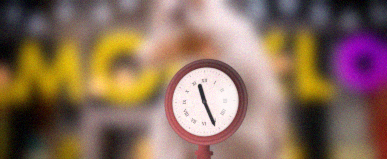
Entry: h=11 m=26
